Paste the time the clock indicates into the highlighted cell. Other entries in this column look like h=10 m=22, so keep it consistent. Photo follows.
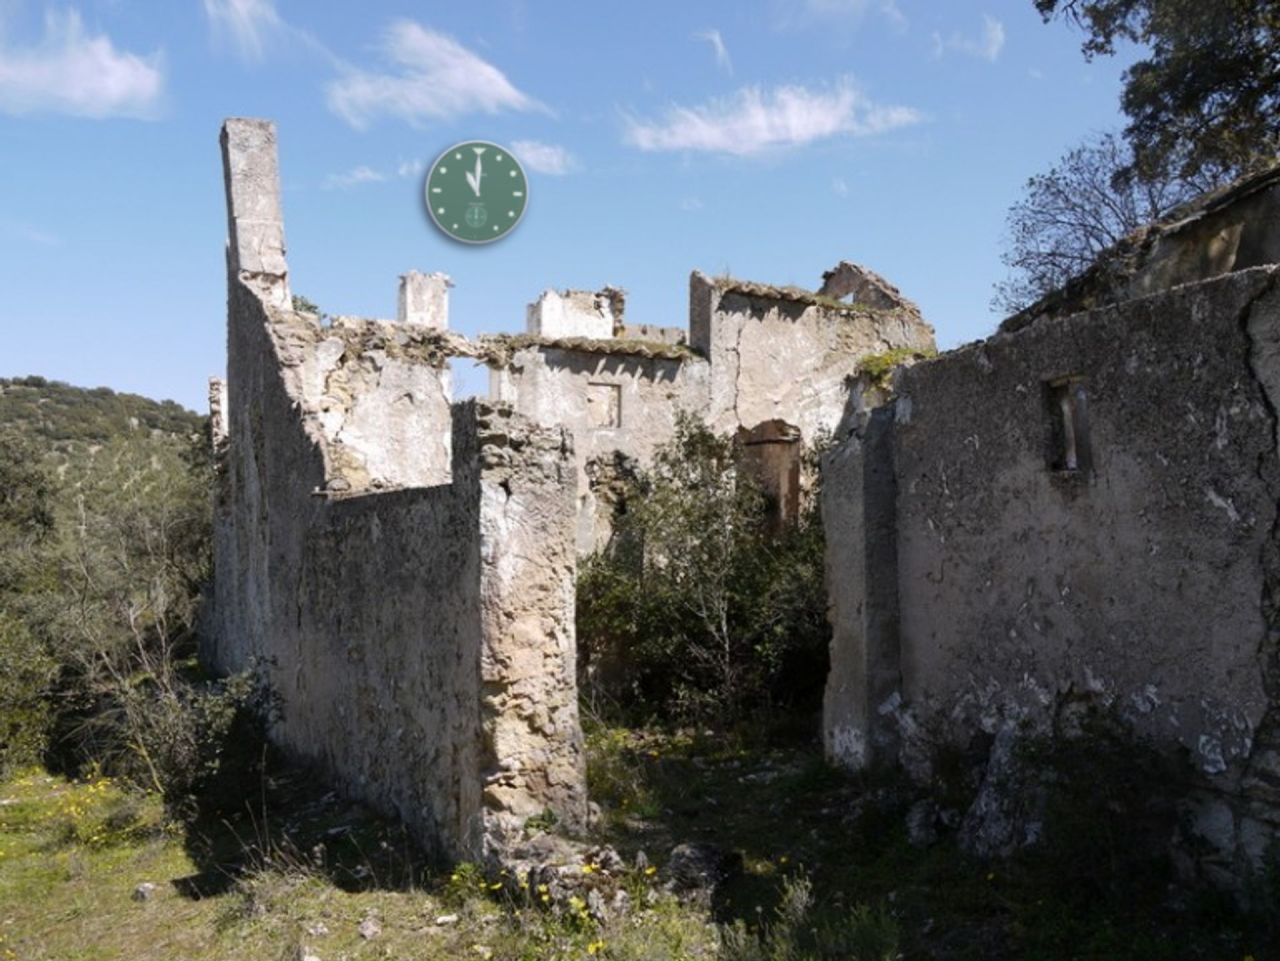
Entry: h=11 m=0
